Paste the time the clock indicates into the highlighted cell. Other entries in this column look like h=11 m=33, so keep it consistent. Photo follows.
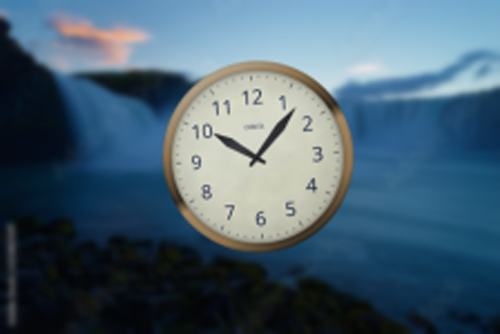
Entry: h=10 m=7
